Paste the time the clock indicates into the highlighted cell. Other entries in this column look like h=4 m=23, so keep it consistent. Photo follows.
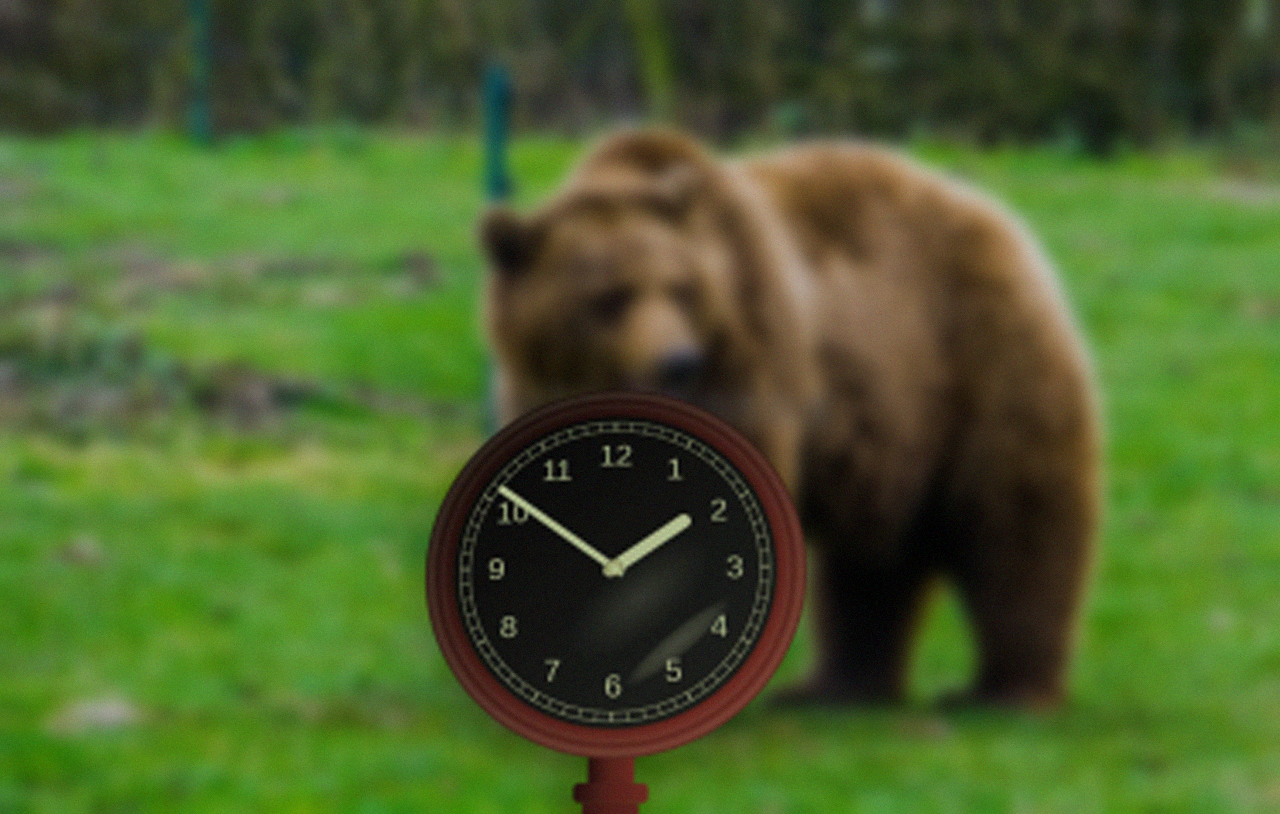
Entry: h=1 m=51
